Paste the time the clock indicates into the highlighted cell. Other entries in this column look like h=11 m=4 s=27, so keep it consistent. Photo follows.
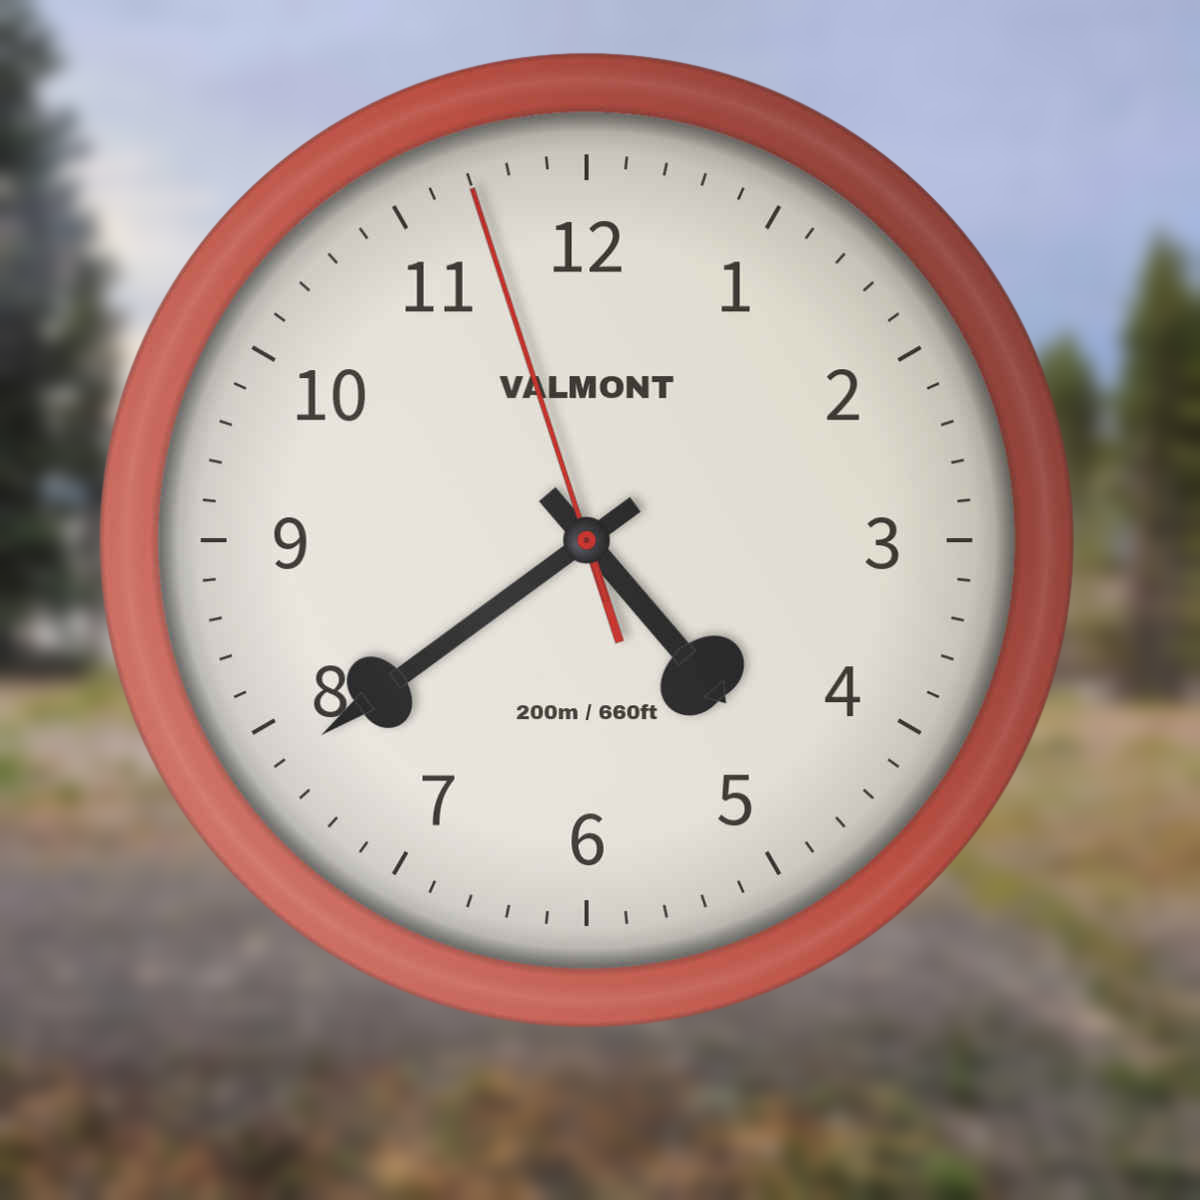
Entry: h=4 m=38 s=57
